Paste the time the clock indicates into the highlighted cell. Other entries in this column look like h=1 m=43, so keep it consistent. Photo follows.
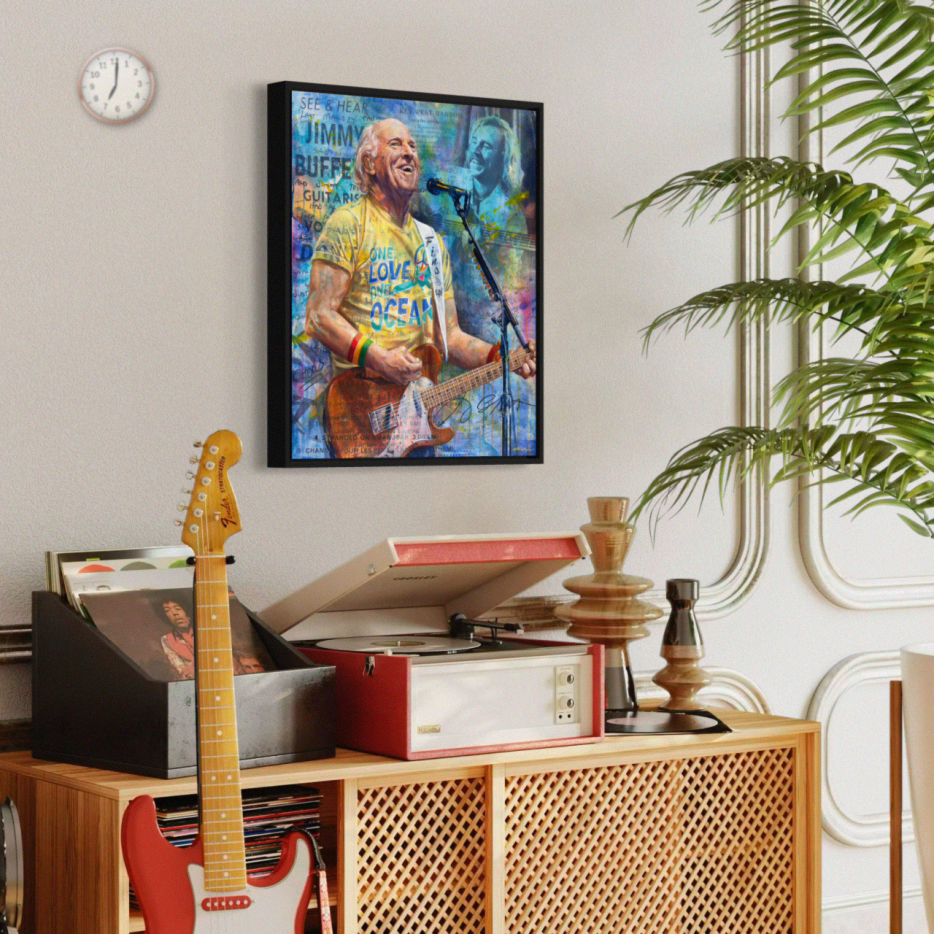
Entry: h=7 m=1
